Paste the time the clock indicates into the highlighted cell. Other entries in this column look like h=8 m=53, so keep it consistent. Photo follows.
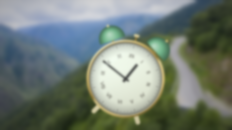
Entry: h=12 m=49
